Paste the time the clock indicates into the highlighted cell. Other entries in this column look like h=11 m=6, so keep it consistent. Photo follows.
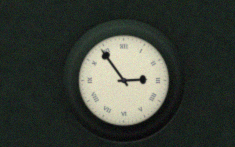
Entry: h=2 m=54
